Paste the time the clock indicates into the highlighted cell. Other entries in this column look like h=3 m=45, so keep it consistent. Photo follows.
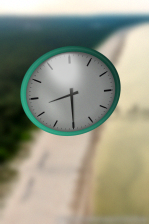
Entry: h=8 m=30
